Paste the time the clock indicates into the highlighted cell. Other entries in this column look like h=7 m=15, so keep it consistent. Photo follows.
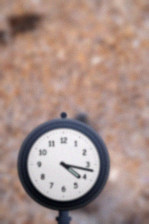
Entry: h=4 m=17
